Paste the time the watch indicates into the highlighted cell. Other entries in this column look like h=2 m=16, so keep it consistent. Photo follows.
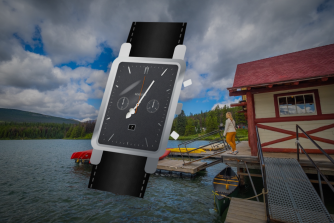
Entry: h=7 m=4
